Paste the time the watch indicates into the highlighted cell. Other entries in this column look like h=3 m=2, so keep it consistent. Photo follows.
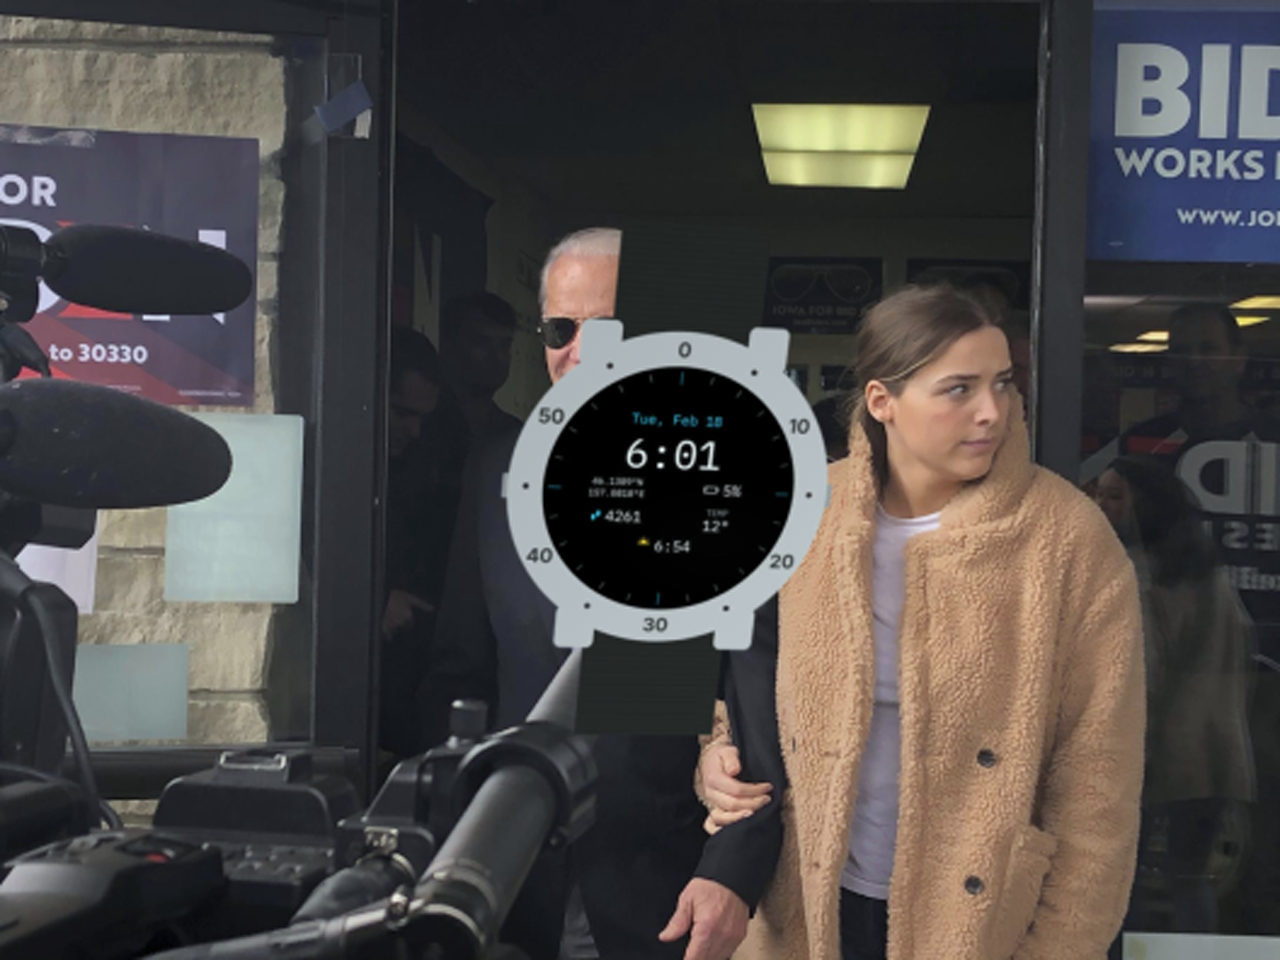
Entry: h=6 m=1
